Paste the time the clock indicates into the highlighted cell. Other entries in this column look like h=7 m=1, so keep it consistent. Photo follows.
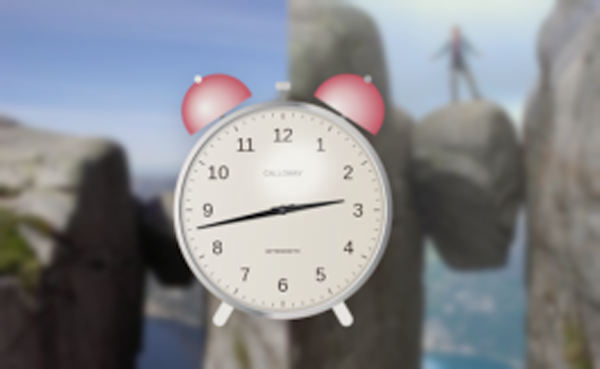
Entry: h=2 m=43
